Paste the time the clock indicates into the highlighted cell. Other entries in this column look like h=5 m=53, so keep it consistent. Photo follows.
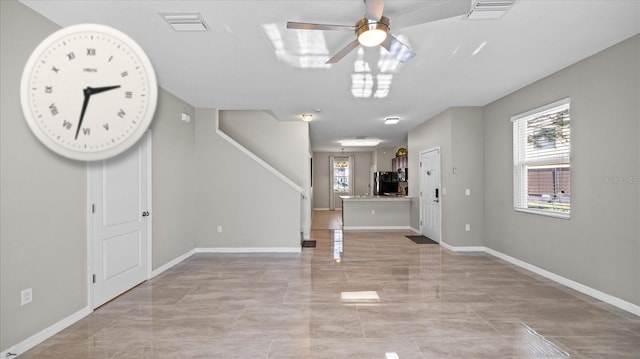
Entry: h=2 m=32
